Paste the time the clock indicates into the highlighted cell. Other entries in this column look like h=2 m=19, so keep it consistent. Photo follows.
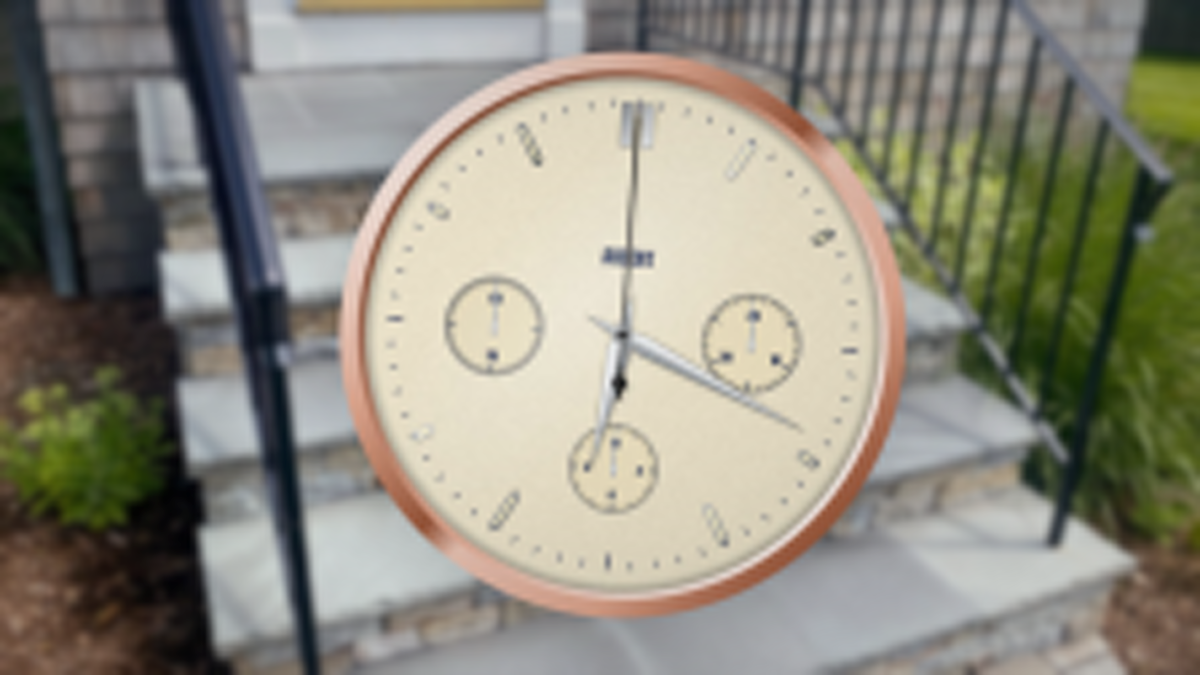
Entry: h=6 m=19
